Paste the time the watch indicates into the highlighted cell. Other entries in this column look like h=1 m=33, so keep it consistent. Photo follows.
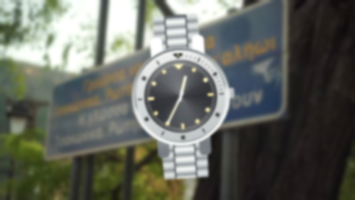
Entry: h=12 m=35
